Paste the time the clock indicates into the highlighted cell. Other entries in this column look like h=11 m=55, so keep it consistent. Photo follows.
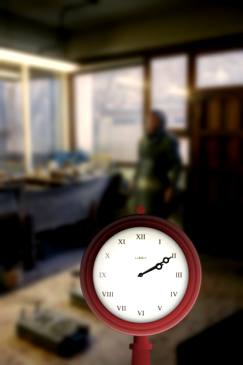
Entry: h=2 m=10
